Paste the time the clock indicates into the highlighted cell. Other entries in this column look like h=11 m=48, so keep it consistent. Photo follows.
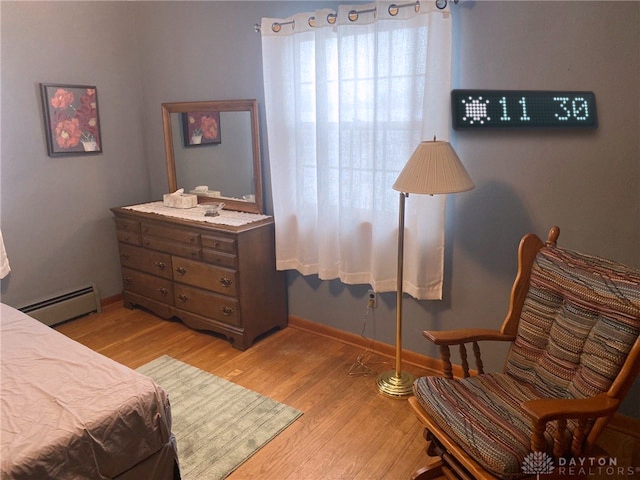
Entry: h=11 m=30
